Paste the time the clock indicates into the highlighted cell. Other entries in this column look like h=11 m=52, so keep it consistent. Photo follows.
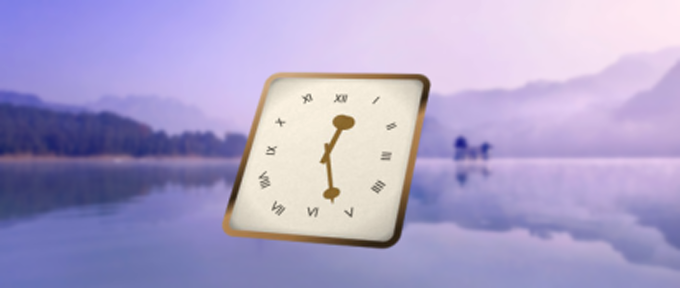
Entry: h=12 m=27
